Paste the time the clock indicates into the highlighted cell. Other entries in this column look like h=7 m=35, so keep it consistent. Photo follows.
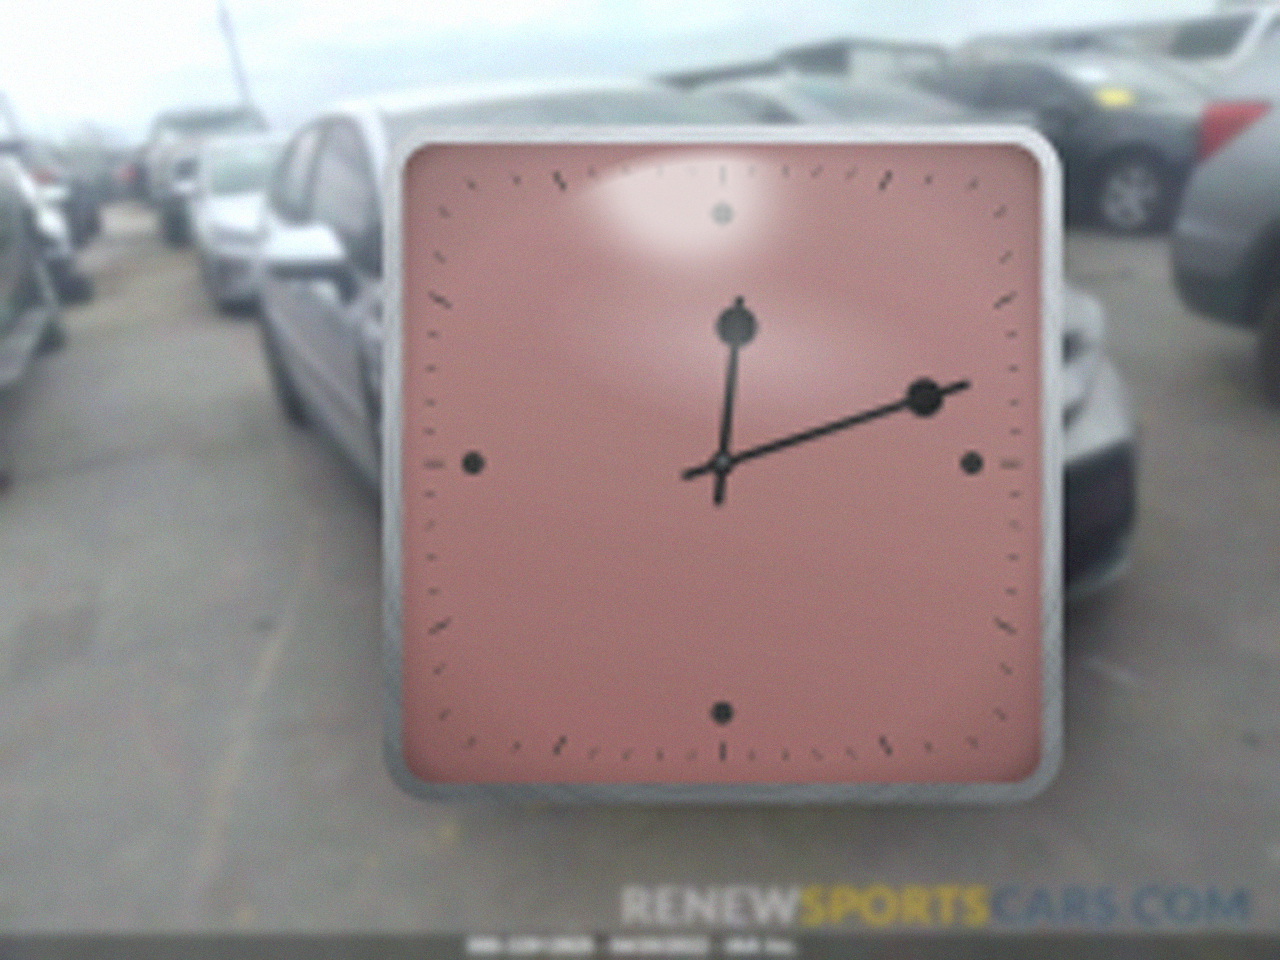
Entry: h=12 m=12
